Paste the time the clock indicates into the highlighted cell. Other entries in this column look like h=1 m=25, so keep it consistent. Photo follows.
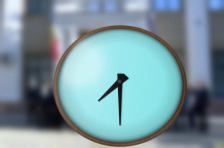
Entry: h=7 m=30
